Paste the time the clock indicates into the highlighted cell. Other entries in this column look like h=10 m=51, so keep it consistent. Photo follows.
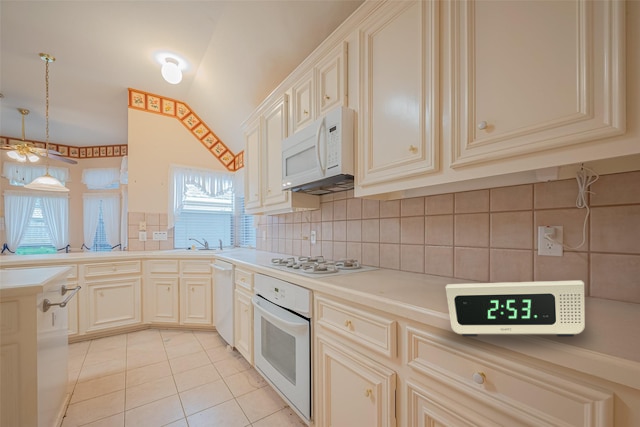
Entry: h=2 m=53
